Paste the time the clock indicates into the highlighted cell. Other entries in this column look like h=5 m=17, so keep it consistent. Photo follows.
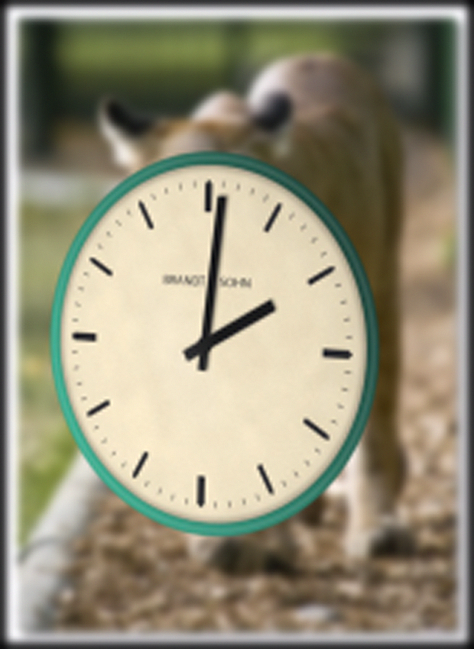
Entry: h=2 m=1
